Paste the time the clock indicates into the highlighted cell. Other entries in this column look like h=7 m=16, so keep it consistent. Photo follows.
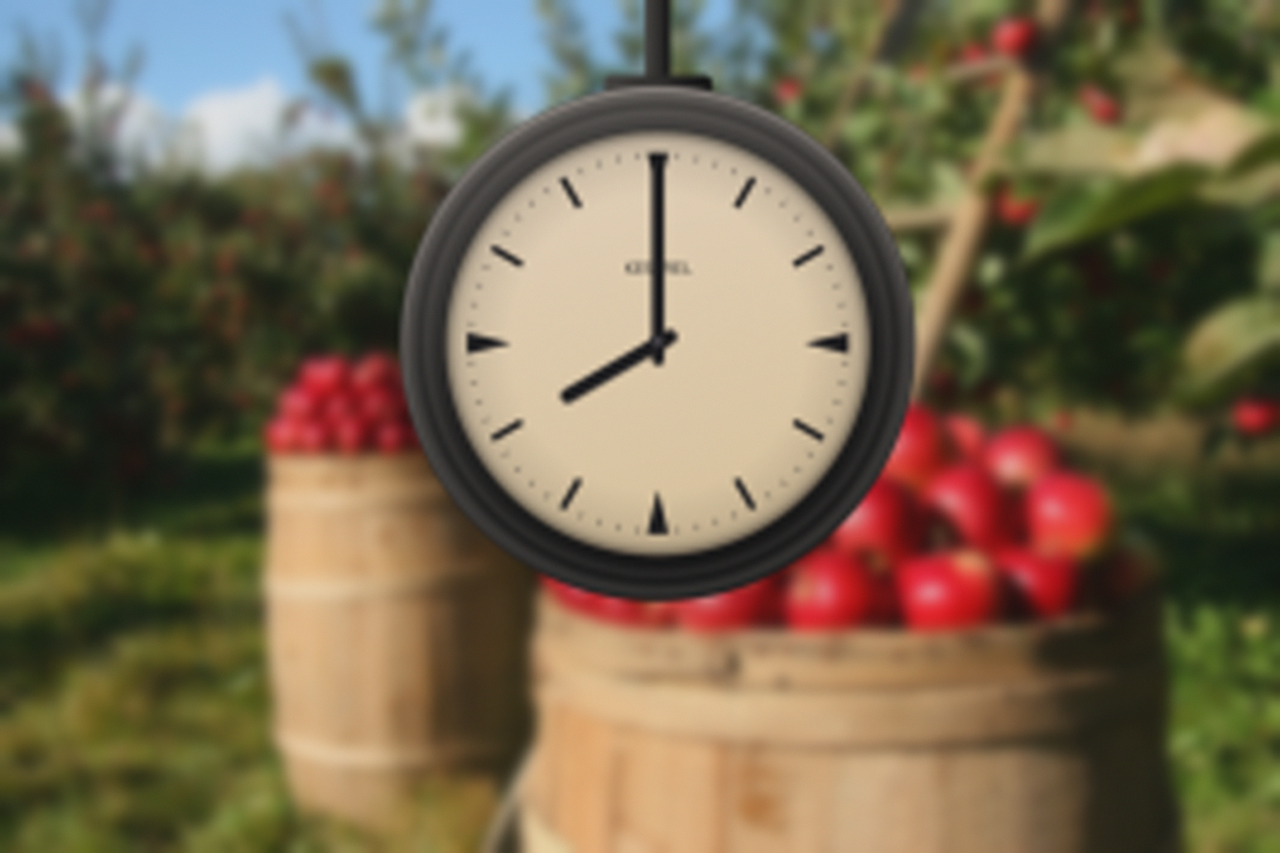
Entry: h=8 m=0
